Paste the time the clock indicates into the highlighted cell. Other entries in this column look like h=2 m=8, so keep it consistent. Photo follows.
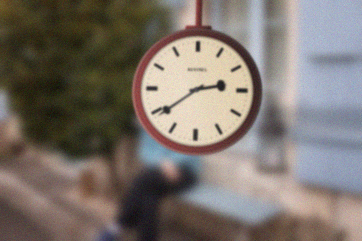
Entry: h=2 m=39
